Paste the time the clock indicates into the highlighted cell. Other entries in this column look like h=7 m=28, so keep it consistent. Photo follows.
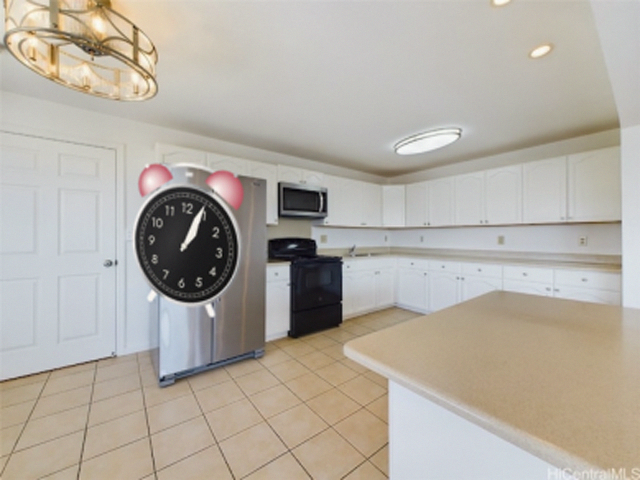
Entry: h=1 m=4
